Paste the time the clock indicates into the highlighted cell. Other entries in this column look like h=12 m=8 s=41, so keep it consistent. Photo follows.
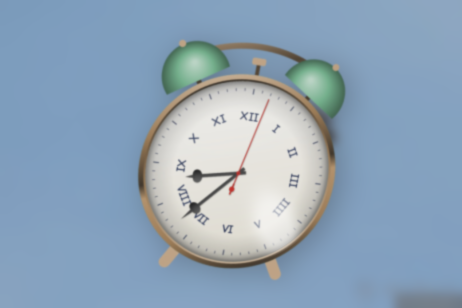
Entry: h=8 m=37 s=2
